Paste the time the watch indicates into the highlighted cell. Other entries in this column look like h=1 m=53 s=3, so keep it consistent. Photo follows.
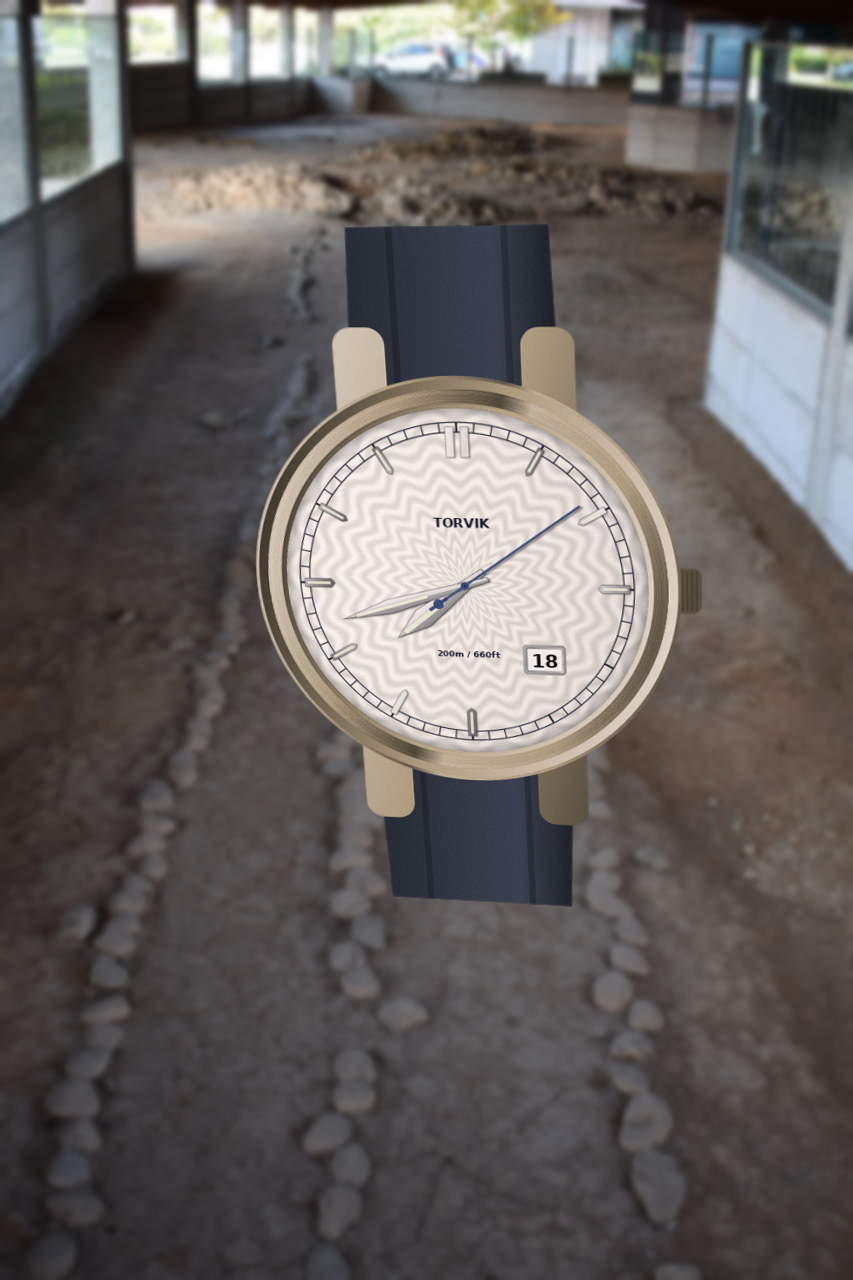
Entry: h=7 m=42 s=9
